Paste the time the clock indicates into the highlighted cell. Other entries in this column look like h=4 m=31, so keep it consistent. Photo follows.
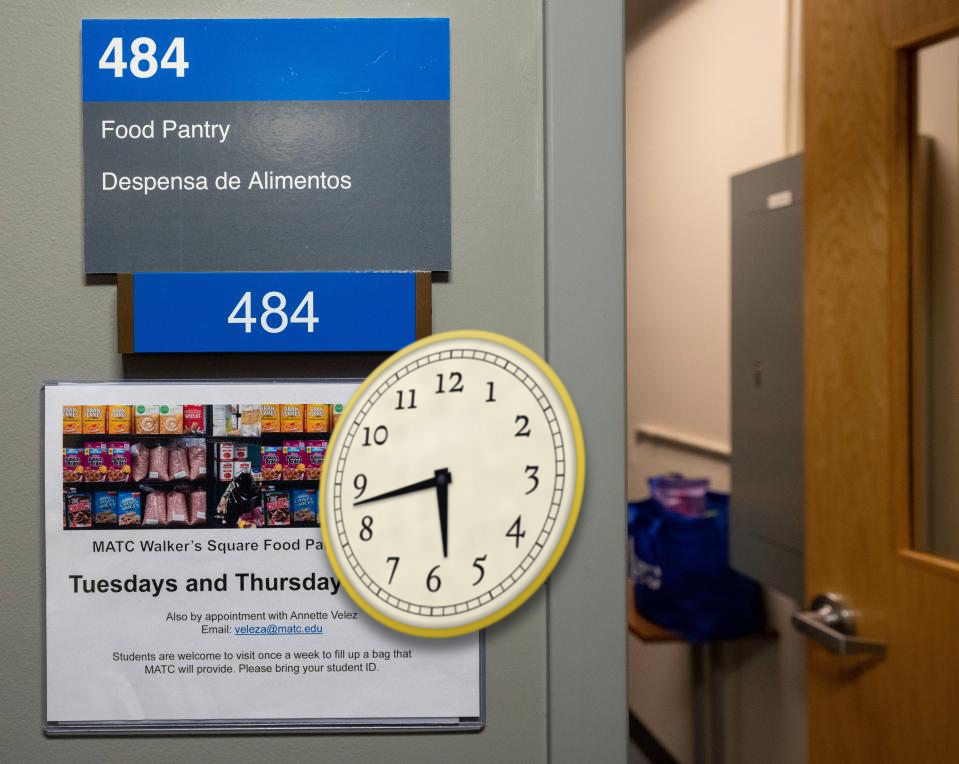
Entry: h=5 m=43
